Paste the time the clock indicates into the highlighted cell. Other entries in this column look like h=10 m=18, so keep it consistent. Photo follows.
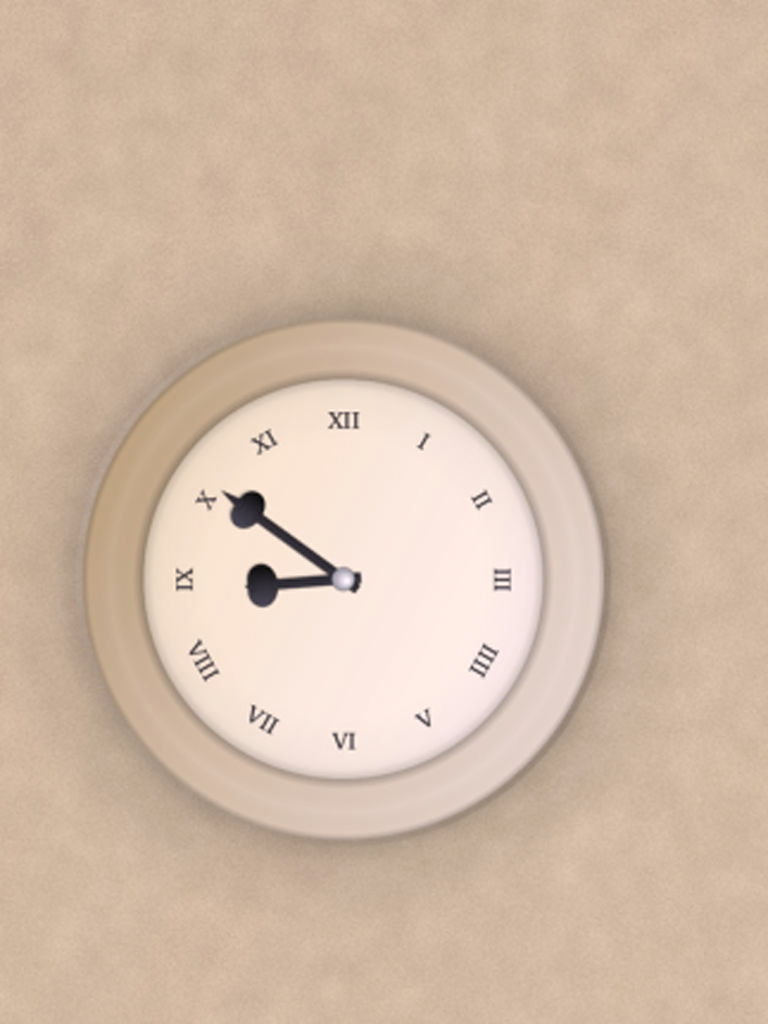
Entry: h=8 m=51
